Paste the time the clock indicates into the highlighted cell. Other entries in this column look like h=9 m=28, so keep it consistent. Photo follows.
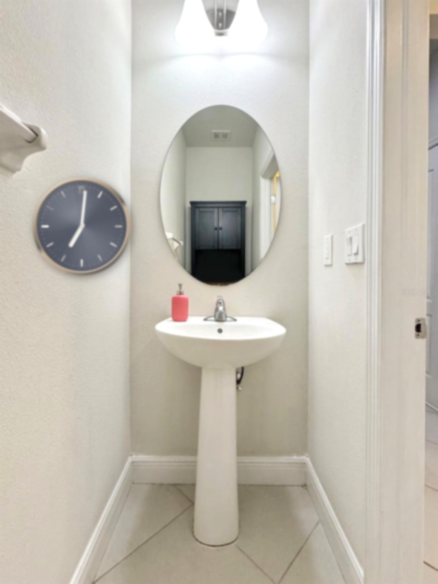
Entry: h=7 m=1
